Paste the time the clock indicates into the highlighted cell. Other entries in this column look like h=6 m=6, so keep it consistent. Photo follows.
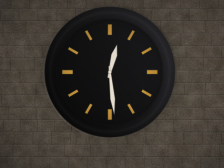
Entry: h=12 m=29
